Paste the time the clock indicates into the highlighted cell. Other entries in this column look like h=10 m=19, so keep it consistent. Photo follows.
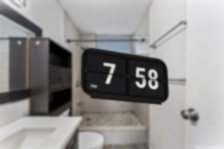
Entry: h=7 m=58
